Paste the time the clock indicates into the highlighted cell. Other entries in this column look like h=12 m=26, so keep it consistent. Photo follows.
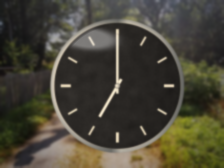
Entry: h=7 m=0
